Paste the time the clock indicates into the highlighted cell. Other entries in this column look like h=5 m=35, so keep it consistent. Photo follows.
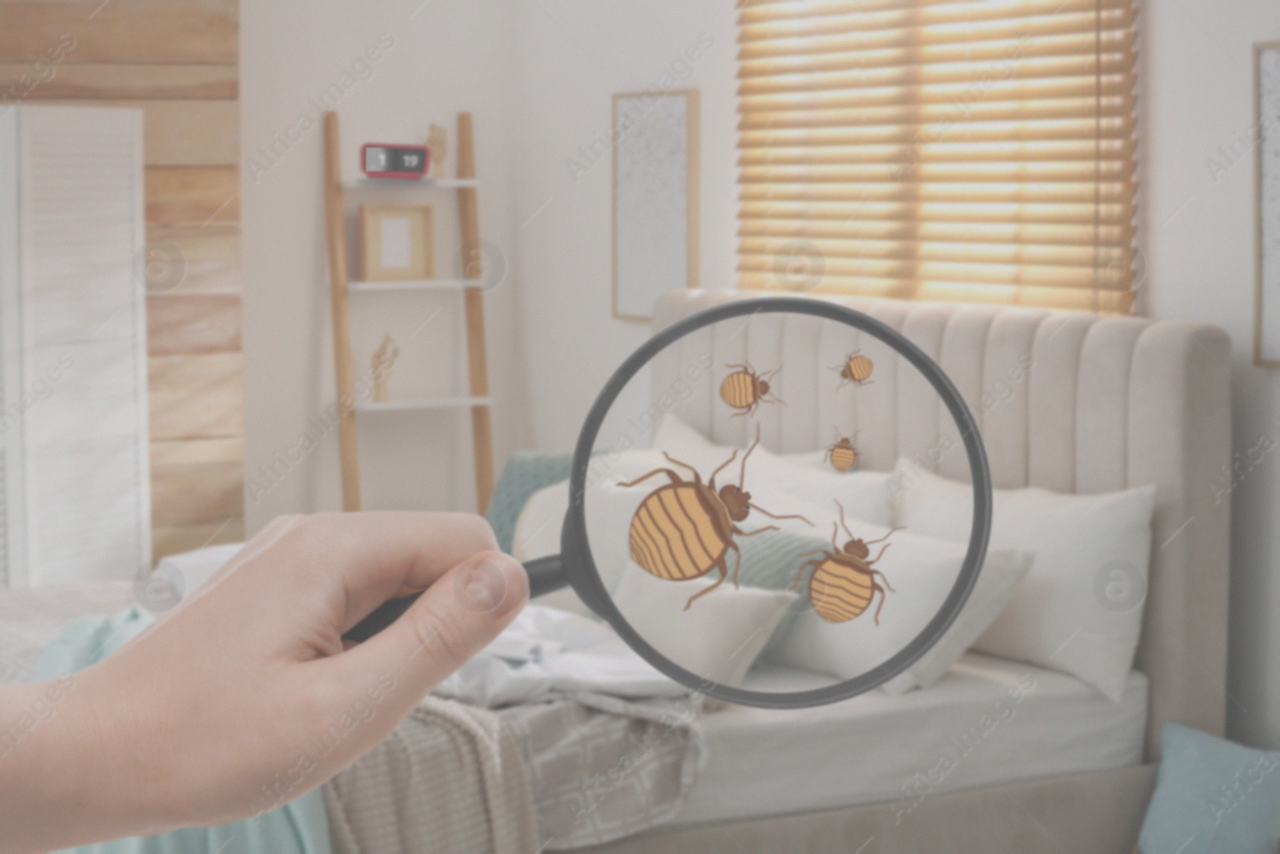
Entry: h=1 m=19
